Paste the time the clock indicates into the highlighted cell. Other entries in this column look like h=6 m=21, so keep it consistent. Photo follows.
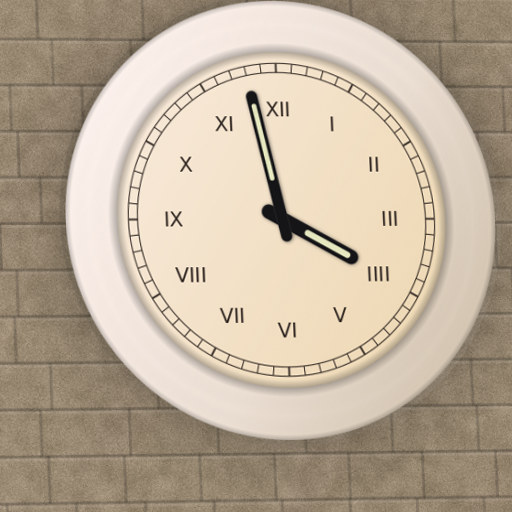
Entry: h=3 m=58
